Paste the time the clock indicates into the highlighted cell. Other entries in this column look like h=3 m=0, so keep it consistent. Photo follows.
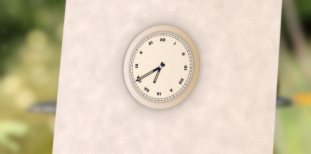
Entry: h=6 m=40
